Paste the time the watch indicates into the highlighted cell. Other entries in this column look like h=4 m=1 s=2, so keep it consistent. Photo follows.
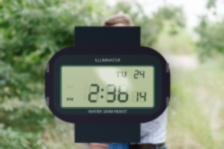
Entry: h=2 m=36 s=14
